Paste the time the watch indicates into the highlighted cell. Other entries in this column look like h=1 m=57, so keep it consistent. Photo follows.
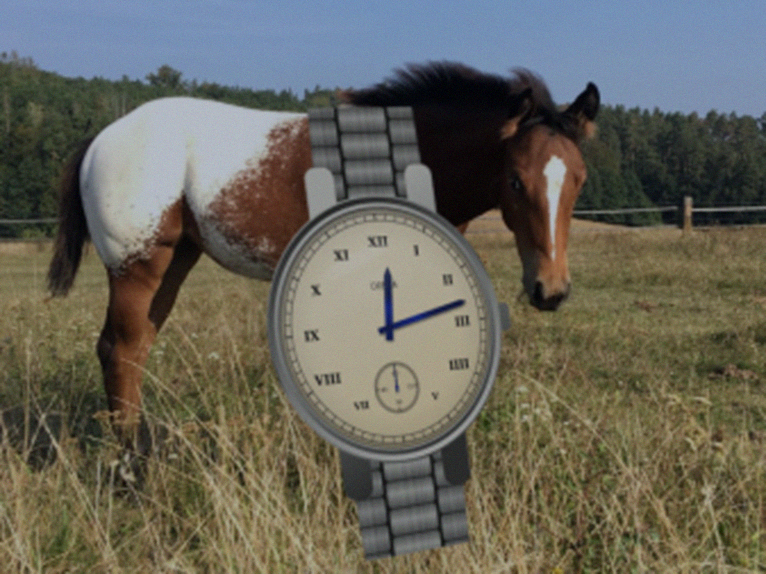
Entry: h=12 m=13
